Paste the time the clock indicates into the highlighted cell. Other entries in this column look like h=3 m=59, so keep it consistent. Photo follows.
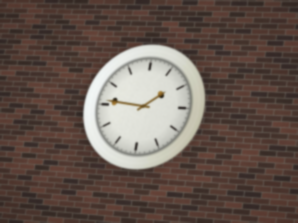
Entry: h=1 m=46
